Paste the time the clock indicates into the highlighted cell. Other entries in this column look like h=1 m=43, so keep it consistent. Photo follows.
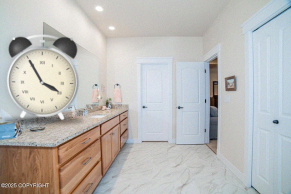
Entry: h=3 m=55
